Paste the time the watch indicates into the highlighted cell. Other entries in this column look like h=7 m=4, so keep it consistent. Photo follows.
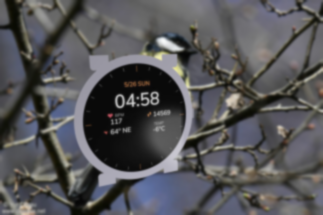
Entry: h=4 m=58
